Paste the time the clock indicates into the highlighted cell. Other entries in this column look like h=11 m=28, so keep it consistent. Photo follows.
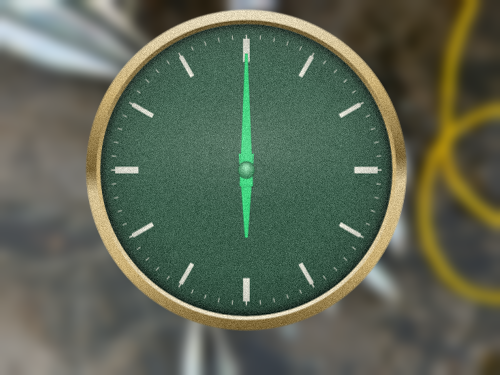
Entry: h=6 m=0
